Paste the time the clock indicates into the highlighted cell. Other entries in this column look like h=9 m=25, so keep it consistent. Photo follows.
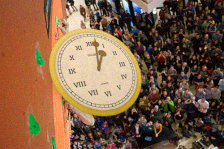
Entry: h=1 m=2
